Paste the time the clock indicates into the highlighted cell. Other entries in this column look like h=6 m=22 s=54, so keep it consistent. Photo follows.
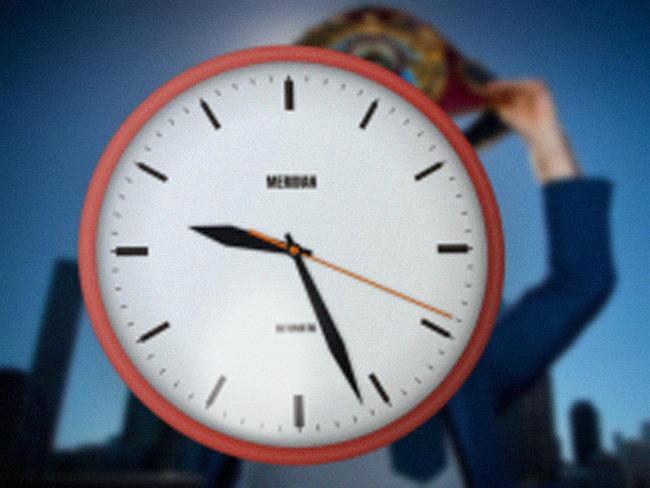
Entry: h=9 m=26 s=19
